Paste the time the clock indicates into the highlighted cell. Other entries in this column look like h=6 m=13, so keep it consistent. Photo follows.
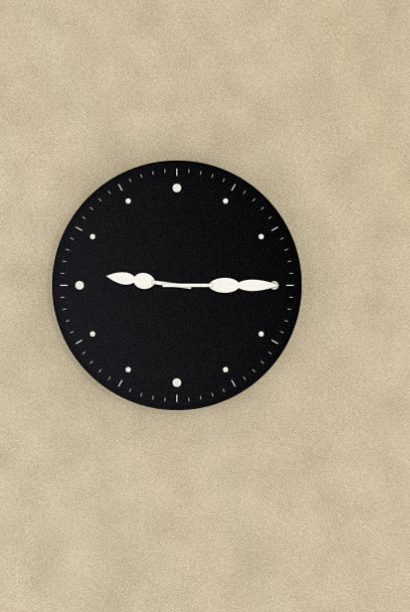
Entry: h=9 m=15
